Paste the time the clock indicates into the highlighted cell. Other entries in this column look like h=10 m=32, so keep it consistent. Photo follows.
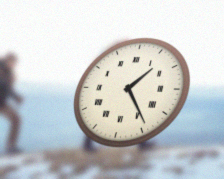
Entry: h=1 m=24
